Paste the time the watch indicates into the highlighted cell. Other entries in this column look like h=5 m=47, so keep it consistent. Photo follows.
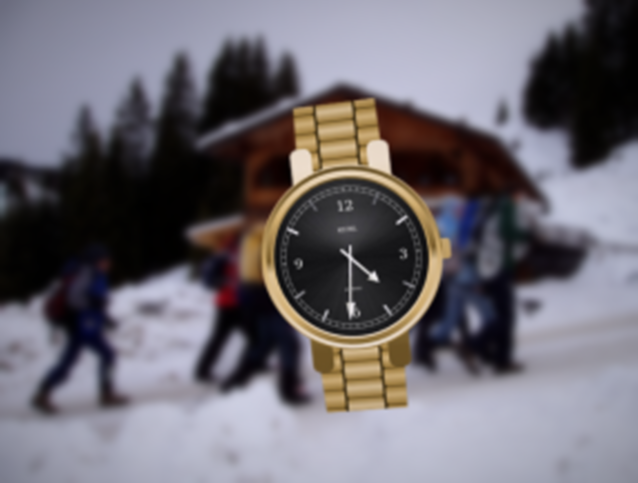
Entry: h=4 m=31
